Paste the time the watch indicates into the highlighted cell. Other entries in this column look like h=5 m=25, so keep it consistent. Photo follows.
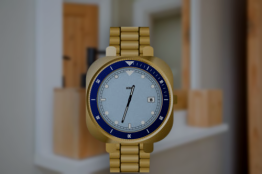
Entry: h=12 m=33
